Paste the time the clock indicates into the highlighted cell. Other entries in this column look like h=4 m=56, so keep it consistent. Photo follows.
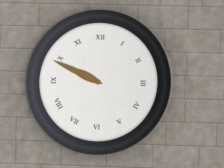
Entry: h=9 m=49
